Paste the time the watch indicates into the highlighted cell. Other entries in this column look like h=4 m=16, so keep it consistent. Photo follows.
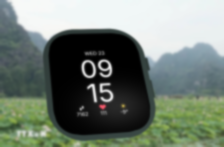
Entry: h=9 m=15
